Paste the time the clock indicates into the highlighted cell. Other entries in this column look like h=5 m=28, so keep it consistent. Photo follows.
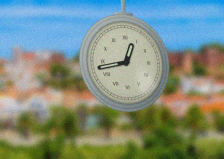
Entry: h=12 m=43
